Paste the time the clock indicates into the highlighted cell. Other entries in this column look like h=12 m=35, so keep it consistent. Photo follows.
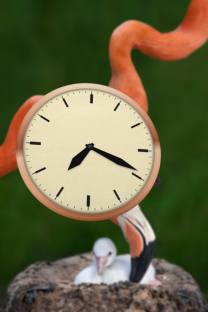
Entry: h=7 m=19
